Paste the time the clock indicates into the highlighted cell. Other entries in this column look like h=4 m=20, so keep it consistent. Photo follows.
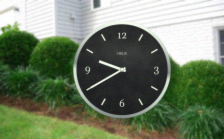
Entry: h=9 m=40
